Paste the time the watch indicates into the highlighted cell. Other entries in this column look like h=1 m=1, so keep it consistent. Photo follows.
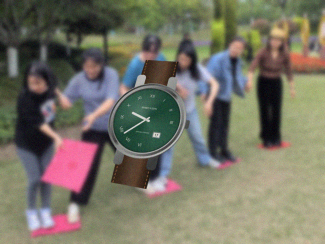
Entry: h=9 m=38
